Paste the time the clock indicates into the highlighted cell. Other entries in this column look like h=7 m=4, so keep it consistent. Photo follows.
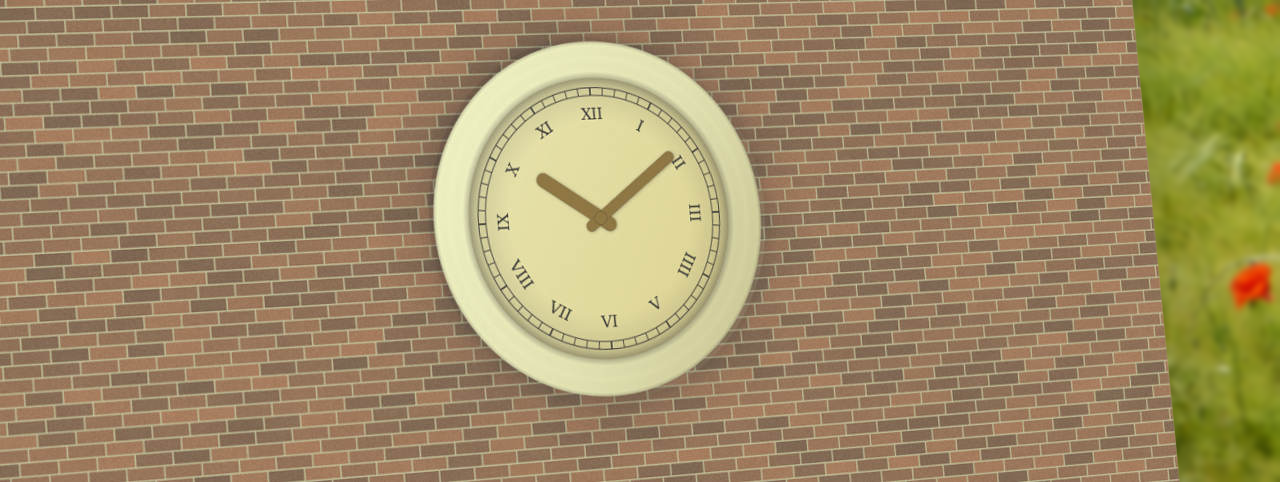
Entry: h=10 m=9
